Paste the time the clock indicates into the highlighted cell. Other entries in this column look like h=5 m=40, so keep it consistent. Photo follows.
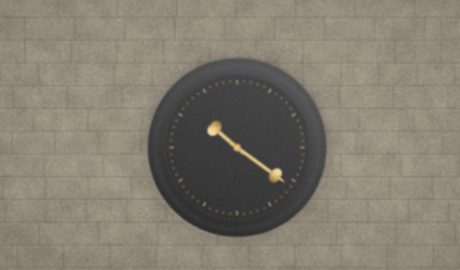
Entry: h=10 m=21
